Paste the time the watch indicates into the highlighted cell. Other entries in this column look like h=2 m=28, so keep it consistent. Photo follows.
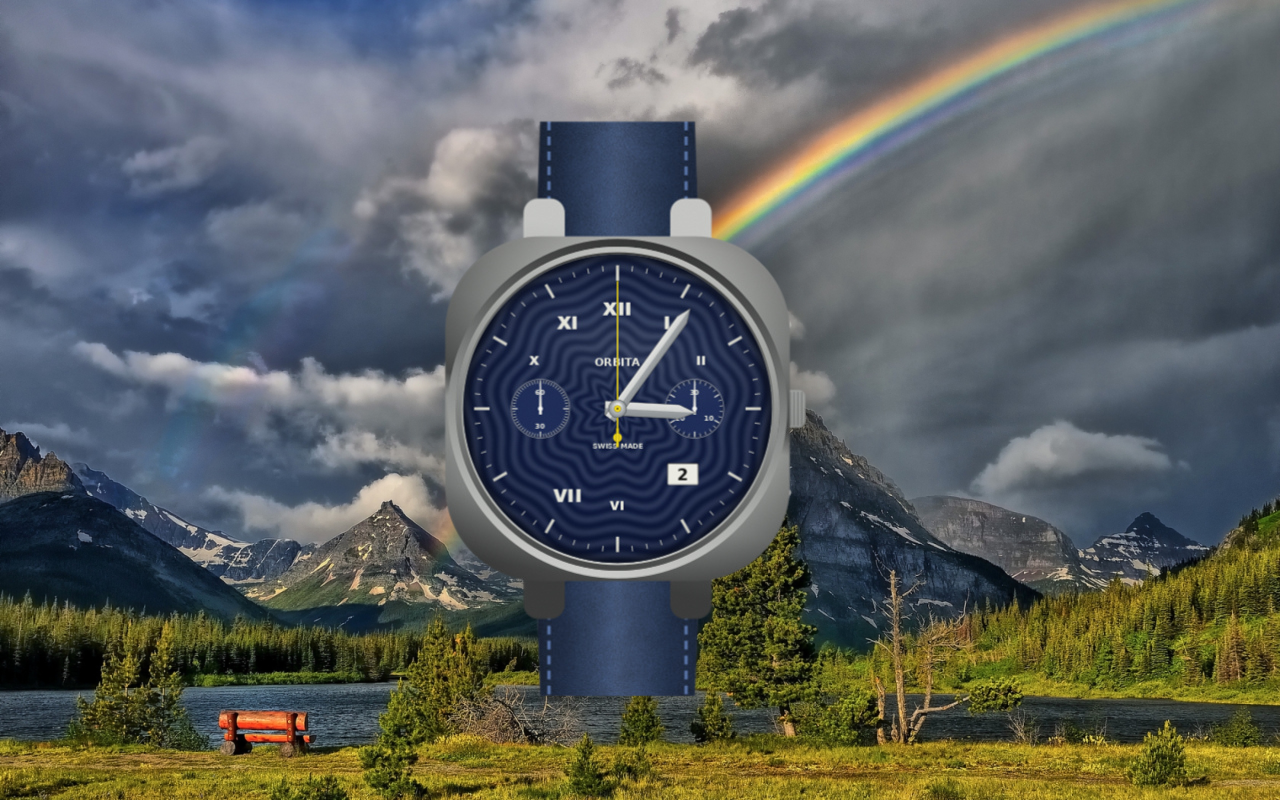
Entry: h=3 m=6
